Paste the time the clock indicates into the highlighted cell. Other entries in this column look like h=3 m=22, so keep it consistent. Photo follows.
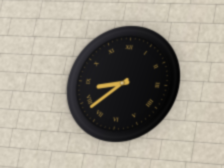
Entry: h=8 m=38
